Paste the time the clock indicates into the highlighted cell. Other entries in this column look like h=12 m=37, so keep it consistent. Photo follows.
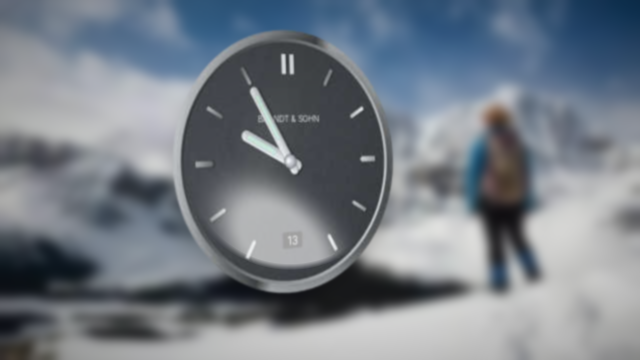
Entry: h=9 m=55
